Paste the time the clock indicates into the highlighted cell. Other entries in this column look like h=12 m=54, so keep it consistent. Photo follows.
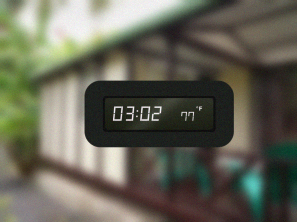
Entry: h=3 m=2
